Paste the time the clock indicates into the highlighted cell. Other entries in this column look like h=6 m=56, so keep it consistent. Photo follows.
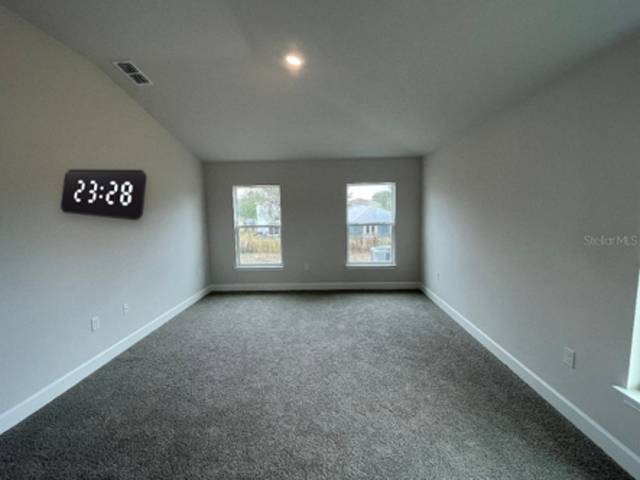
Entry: h=23 m=28
